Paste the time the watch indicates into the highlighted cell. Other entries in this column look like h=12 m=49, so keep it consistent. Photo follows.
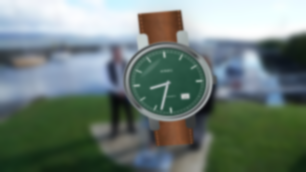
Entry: h=8 m=33
